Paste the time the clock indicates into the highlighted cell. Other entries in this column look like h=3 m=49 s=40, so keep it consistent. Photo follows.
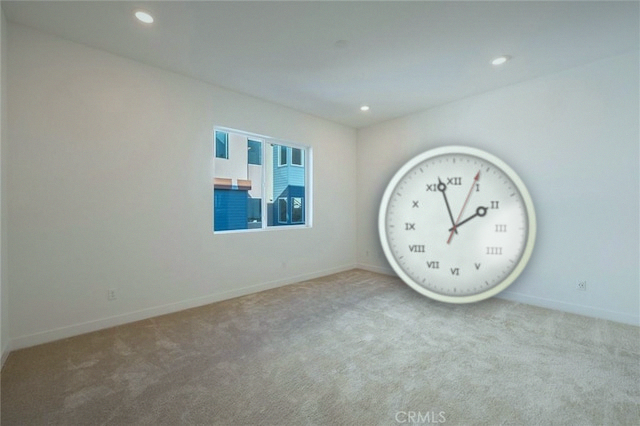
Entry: h=1 m=57 s=4
